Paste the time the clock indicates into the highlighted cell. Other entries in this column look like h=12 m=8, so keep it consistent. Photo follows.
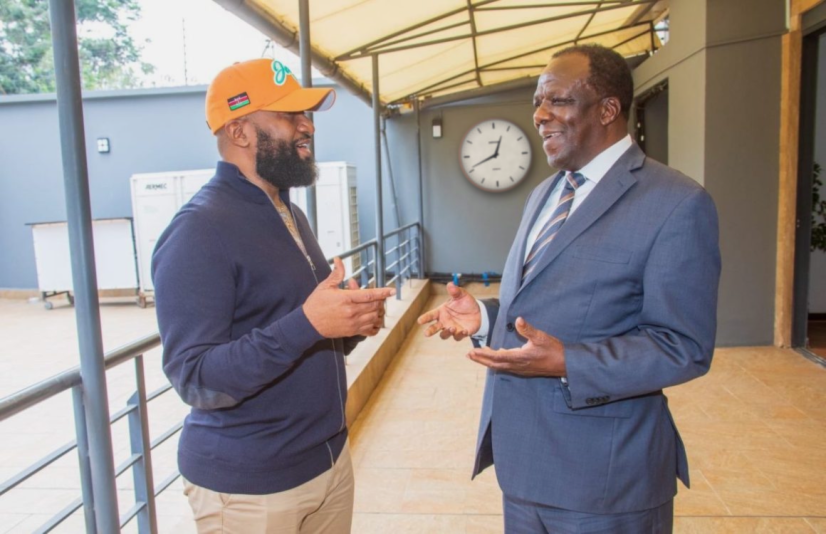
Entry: h=12 m=41
